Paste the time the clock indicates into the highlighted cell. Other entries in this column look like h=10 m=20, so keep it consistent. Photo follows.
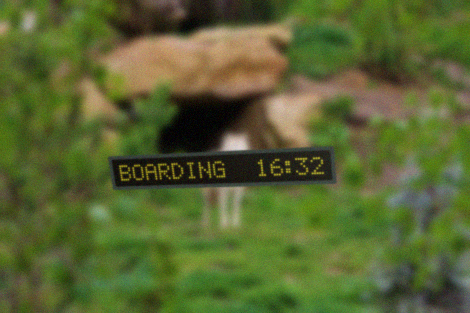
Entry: h=16 m=32
